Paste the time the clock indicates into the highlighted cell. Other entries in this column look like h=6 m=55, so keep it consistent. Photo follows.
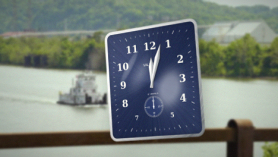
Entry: h=12 m=3
